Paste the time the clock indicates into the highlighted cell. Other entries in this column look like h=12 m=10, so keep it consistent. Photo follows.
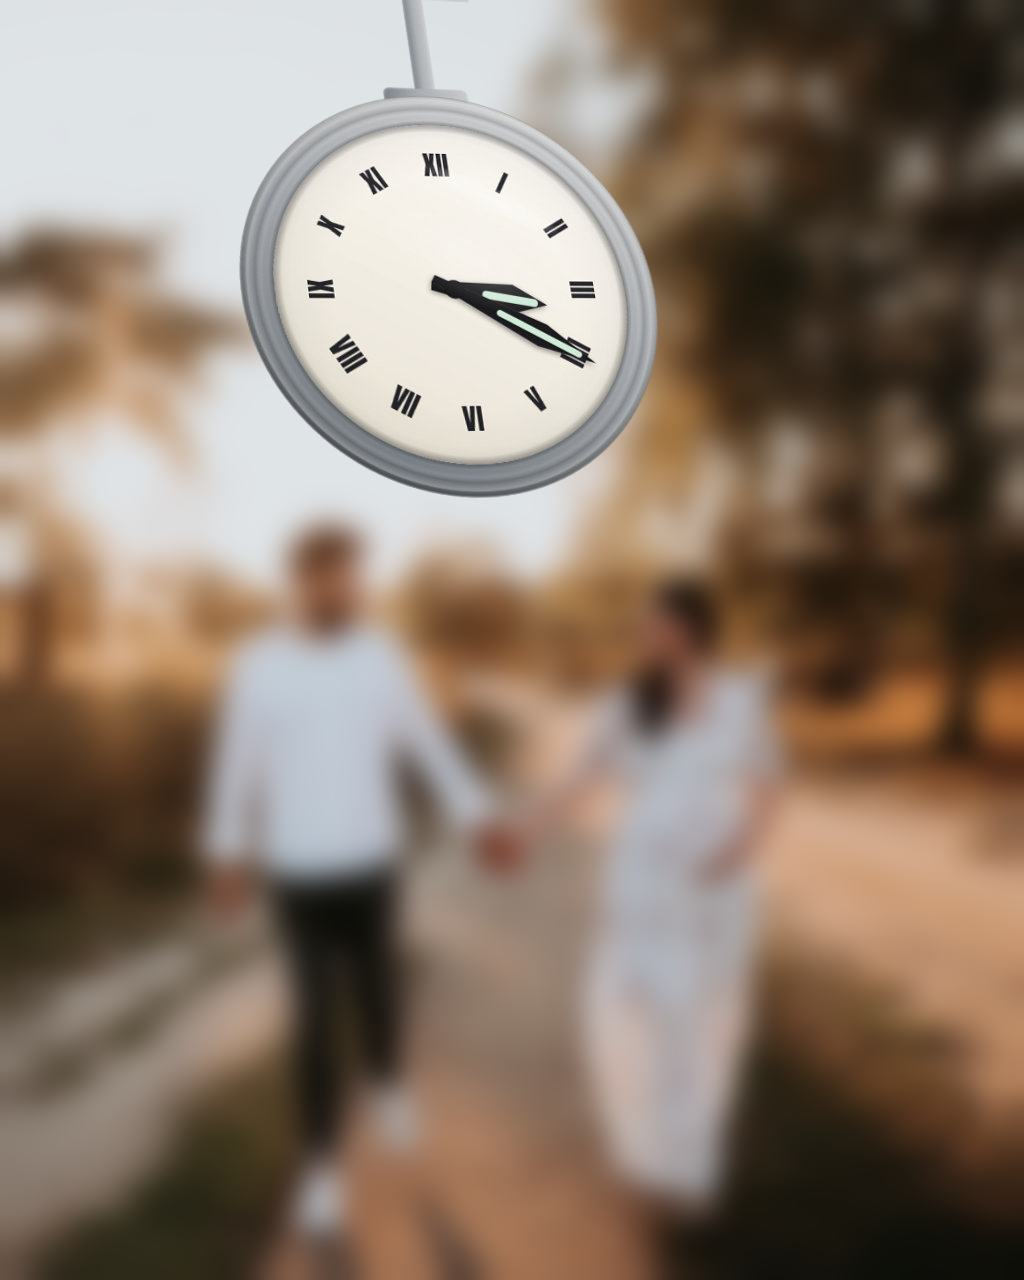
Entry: h=3 m=20
